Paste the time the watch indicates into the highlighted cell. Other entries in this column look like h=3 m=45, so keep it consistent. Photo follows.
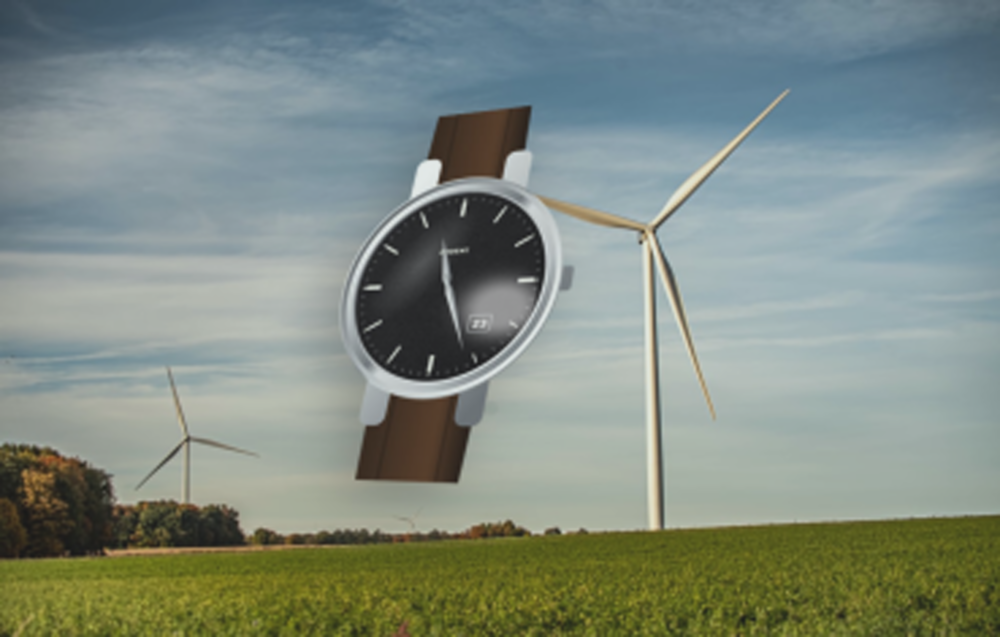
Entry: h=11 m=26
